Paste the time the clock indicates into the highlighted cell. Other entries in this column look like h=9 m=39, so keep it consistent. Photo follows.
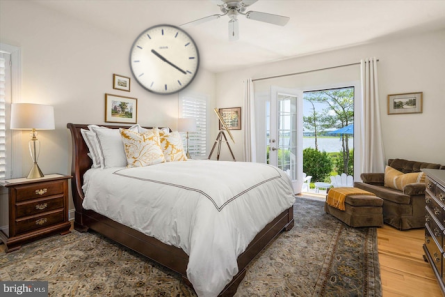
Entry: h=10 m=21
